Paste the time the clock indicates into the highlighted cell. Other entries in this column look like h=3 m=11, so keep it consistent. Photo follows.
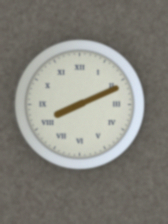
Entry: h=8 m=11
